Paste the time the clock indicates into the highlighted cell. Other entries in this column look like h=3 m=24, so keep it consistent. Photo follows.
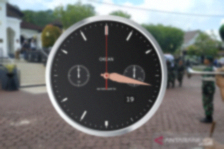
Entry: h=3 m=17
